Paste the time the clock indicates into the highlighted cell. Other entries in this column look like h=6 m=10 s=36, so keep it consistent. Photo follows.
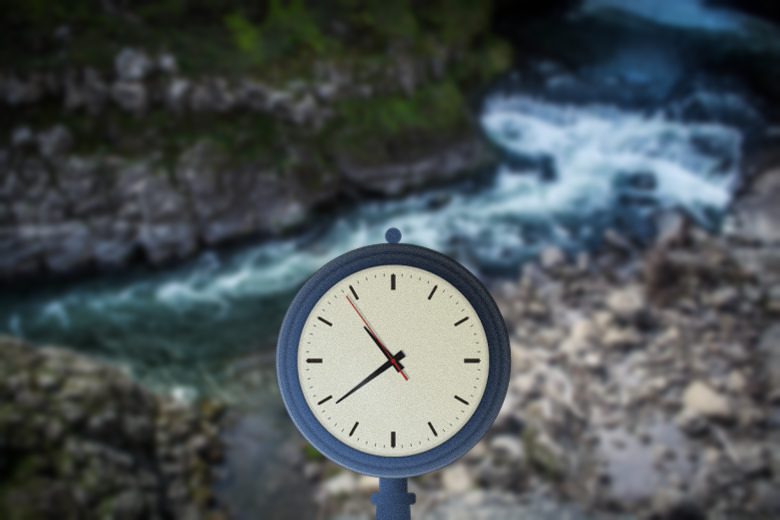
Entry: h=10 m=38 s=54
